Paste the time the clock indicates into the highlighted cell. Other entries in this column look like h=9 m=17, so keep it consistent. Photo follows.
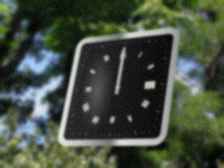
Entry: h=12 m=0
